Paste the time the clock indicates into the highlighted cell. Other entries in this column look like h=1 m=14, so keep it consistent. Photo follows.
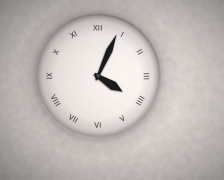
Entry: h=4 m=4
